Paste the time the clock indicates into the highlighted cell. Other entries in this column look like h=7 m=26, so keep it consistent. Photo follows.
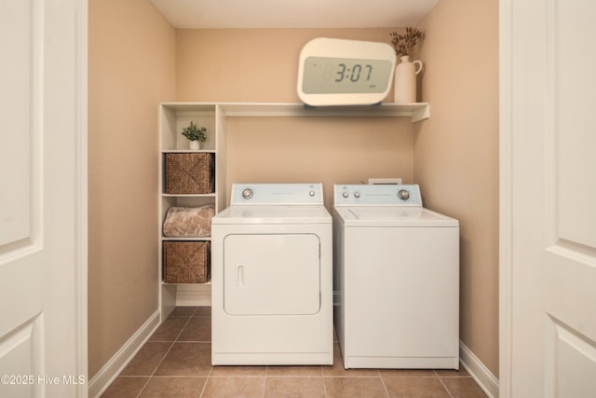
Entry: h=3 m=7
